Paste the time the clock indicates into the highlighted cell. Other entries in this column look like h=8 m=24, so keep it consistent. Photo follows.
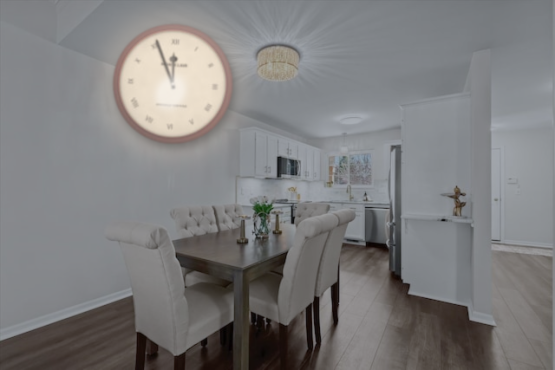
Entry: h=11 m=56
